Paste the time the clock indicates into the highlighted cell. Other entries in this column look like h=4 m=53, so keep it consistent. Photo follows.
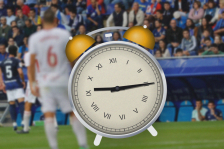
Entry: h=9 m=15
